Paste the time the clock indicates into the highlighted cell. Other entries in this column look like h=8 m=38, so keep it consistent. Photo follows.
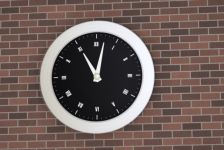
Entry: h=11 m=2
